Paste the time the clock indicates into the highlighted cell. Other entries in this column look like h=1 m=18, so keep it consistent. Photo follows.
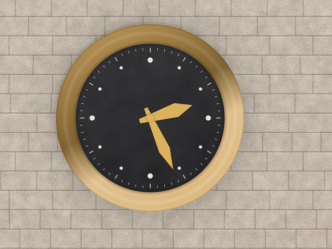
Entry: h=2 m=26
